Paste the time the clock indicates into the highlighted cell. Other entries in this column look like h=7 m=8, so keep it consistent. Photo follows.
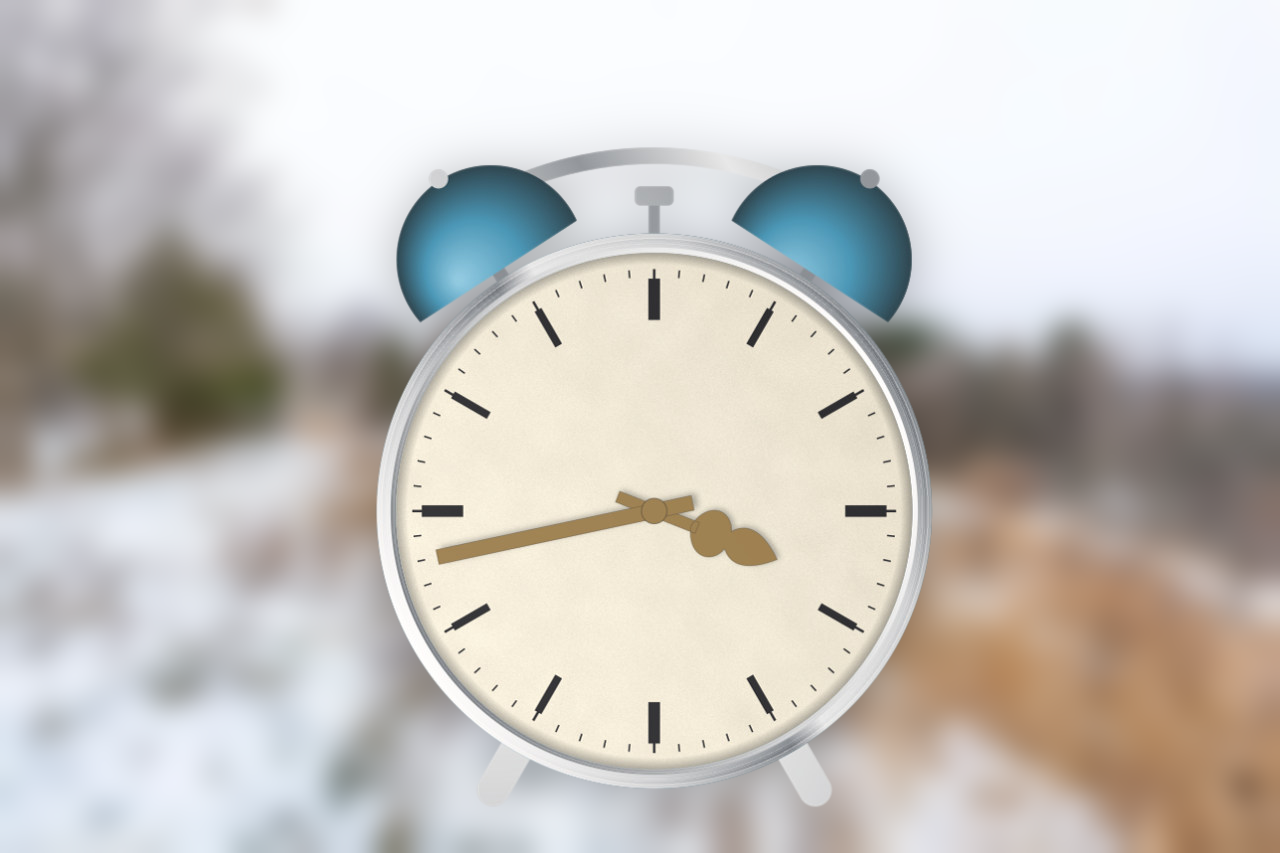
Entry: h=3 m=43
